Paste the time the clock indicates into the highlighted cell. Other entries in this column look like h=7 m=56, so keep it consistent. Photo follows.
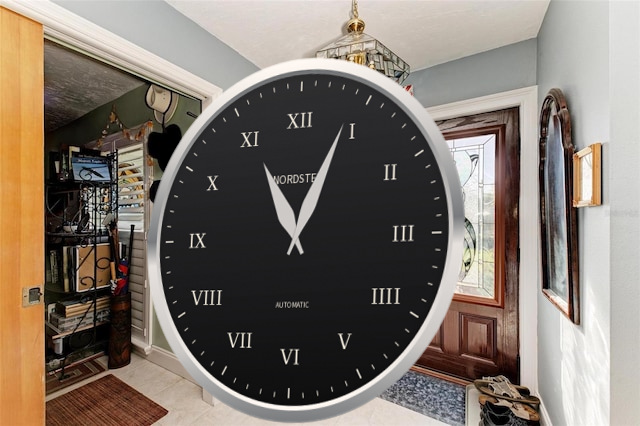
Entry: h=11 m=4
